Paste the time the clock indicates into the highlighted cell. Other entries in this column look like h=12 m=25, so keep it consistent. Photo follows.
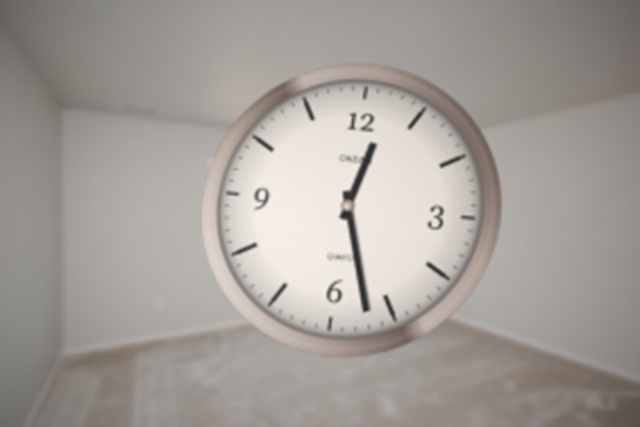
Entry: h=12 m=27
